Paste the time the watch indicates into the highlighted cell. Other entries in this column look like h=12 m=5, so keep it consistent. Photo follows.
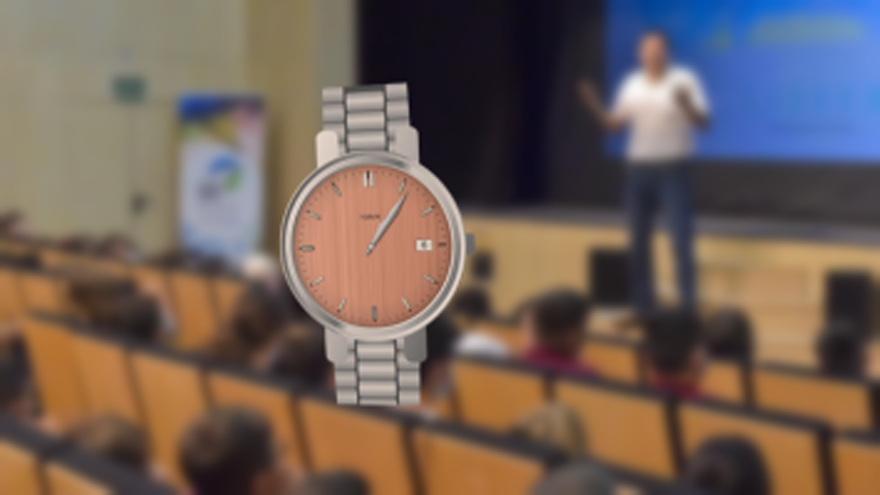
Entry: h=1 m=6
